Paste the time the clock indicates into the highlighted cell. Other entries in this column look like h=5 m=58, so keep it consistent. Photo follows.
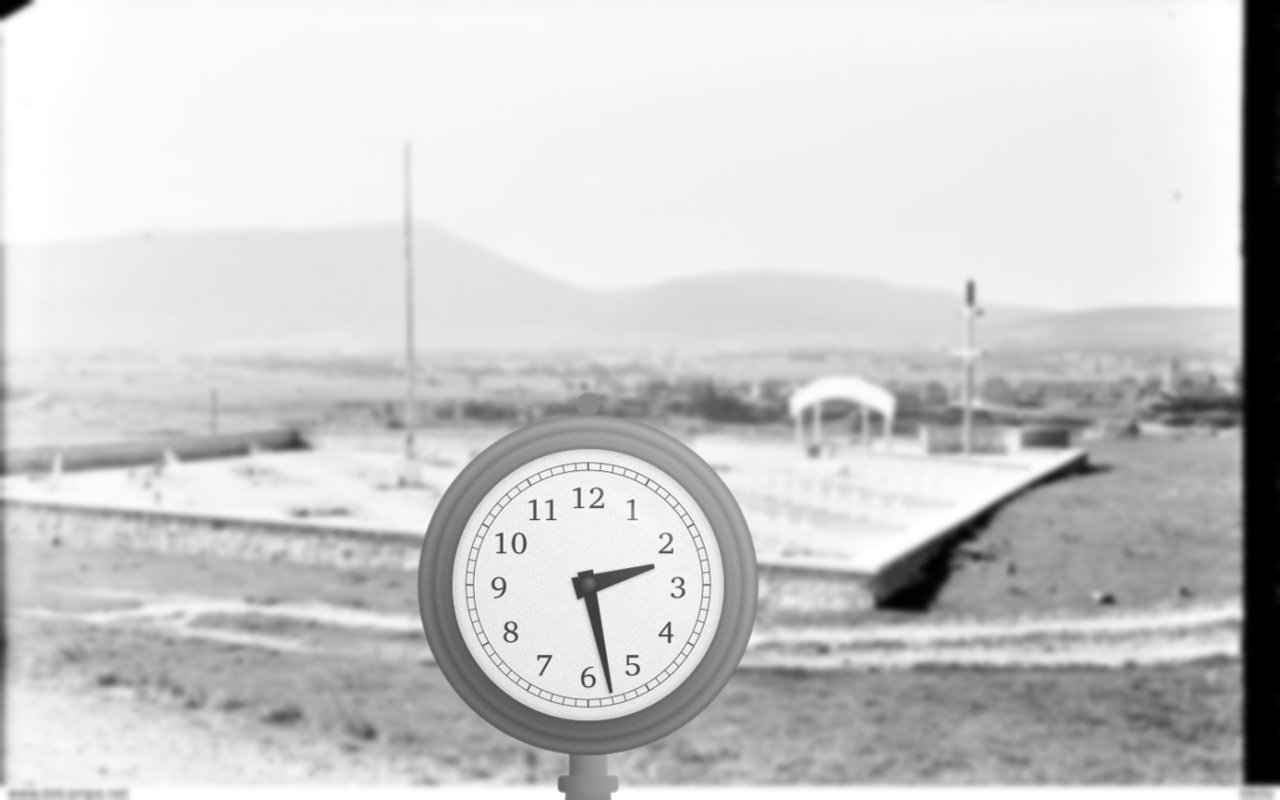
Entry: h=2 m=28
